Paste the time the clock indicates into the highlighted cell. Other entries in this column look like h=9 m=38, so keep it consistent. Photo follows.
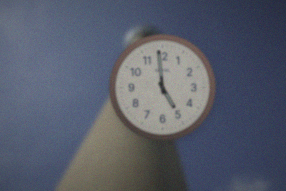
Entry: h=4 m=59
